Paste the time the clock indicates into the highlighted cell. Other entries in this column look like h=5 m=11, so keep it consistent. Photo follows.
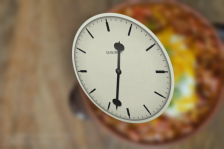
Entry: h=12 m=33
